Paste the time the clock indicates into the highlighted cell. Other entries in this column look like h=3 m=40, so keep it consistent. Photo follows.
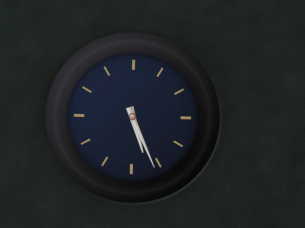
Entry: h=5 m=26
